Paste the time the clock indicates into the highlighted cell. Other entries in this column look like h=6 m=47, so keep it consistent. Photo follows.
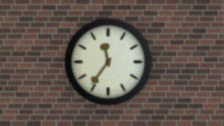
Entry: h=11 m=36
